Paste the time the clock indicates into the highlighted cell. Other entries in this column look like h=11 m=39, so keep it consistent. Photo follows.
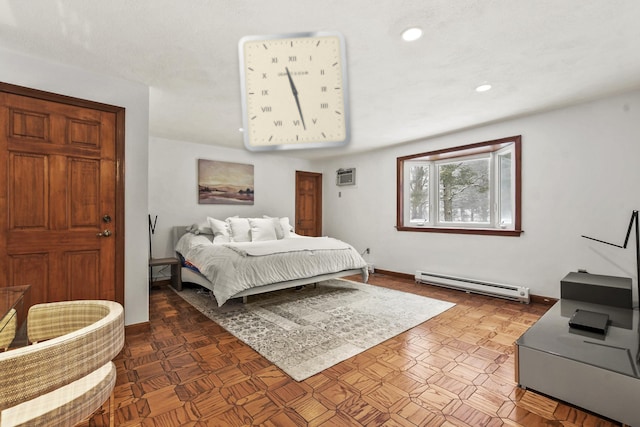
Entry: h=11 m=28
